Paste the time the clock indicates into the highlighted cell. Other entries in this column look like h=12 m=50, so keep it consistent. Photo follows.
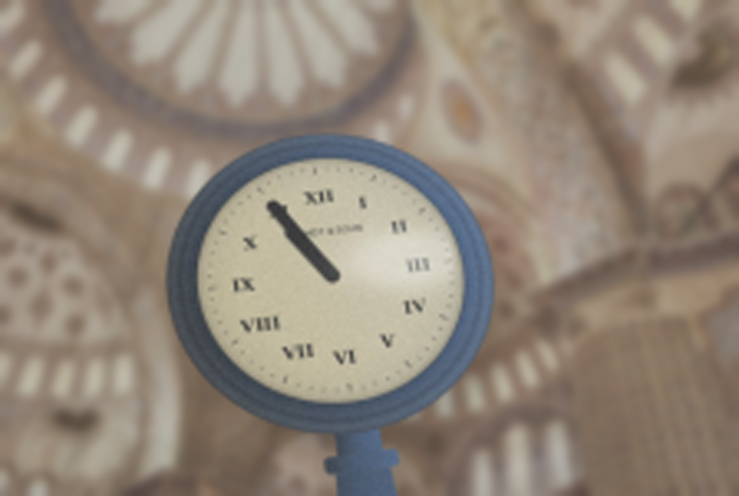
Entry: h=10 m=55
